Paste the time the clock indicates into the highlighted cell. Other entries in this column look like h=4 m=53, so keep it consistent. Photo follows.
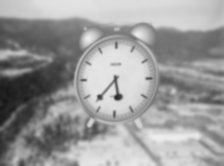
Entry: h=5 m=37
